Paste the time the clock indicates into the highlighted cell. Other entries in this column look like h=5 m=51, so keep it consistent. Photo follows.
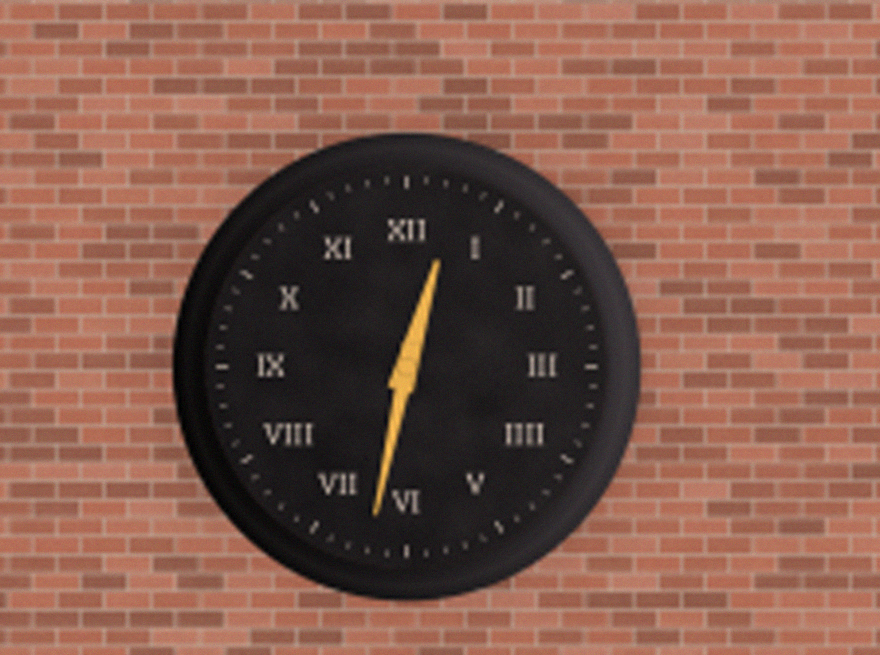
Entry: h=12 m=32
